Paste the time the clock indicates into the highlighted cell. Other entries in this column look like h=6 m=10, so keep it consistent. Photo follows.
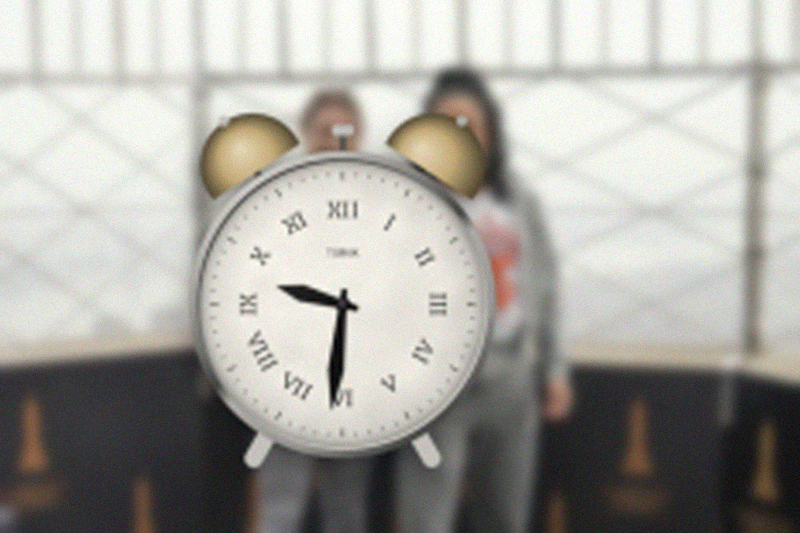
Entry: h=9 m=31
